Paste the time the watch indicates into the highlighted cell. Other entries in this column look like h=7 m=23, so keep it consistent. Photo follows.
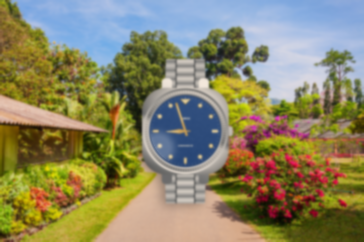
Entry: h=8 m=57
